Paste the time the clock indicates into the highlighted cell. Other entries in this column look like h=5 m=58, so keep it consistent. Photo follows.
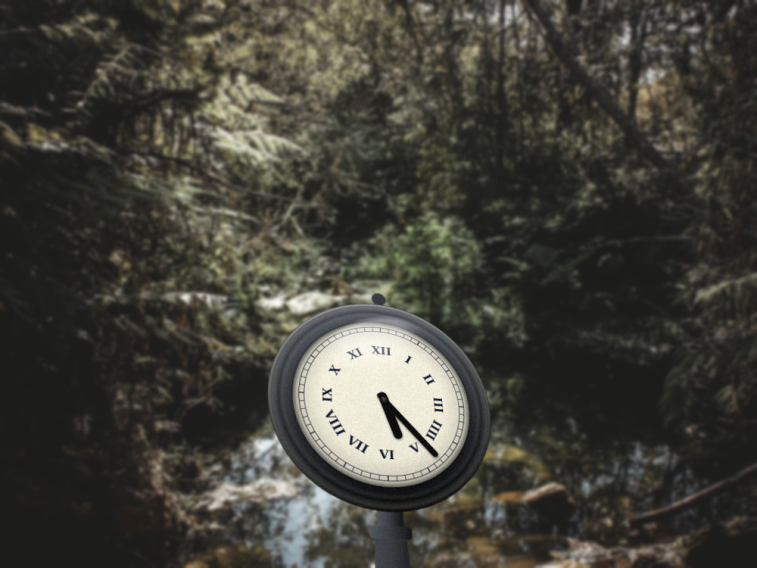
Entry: h=5 m=23
